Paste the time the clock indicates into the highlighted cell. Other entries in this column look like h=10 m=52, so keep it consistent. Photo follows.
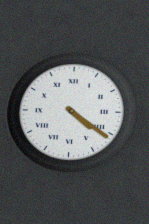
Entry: h=4 m=21
